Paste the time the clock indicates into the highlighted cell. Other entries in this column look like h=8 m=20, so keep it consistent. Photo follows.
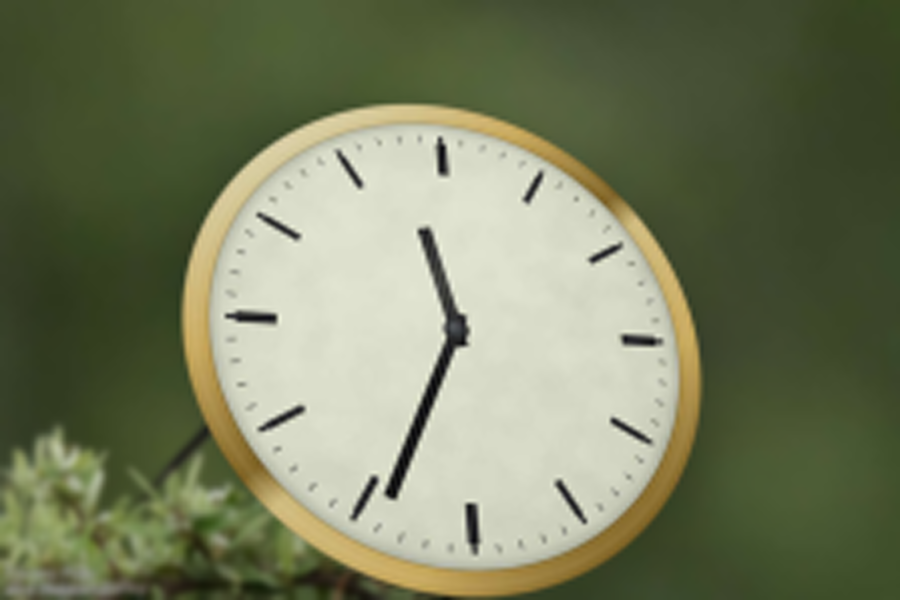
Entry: h=11 m=34
